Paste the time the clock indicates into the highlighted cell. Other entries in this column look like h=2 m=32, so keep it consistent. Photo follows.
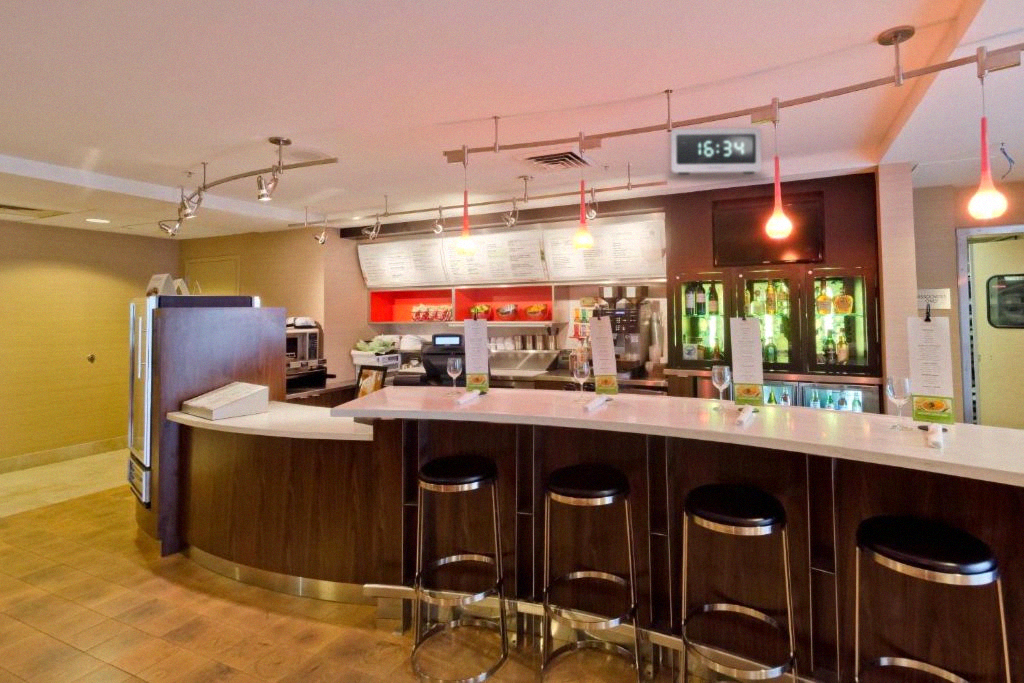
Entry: h=16 m=34
